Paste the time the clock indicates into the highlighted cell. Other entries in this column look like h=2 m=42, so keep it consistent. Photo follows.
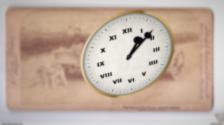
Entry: h=1 m=8
